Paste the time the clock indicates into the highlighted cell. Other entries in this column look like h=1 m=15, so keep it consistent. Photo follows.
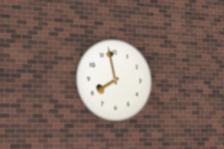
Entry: h=7 m=58
